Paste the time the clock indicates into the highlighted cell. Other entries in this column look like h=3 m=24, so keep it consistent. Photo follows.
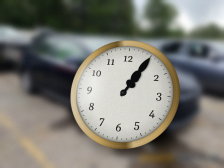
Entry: h=1 m=5
